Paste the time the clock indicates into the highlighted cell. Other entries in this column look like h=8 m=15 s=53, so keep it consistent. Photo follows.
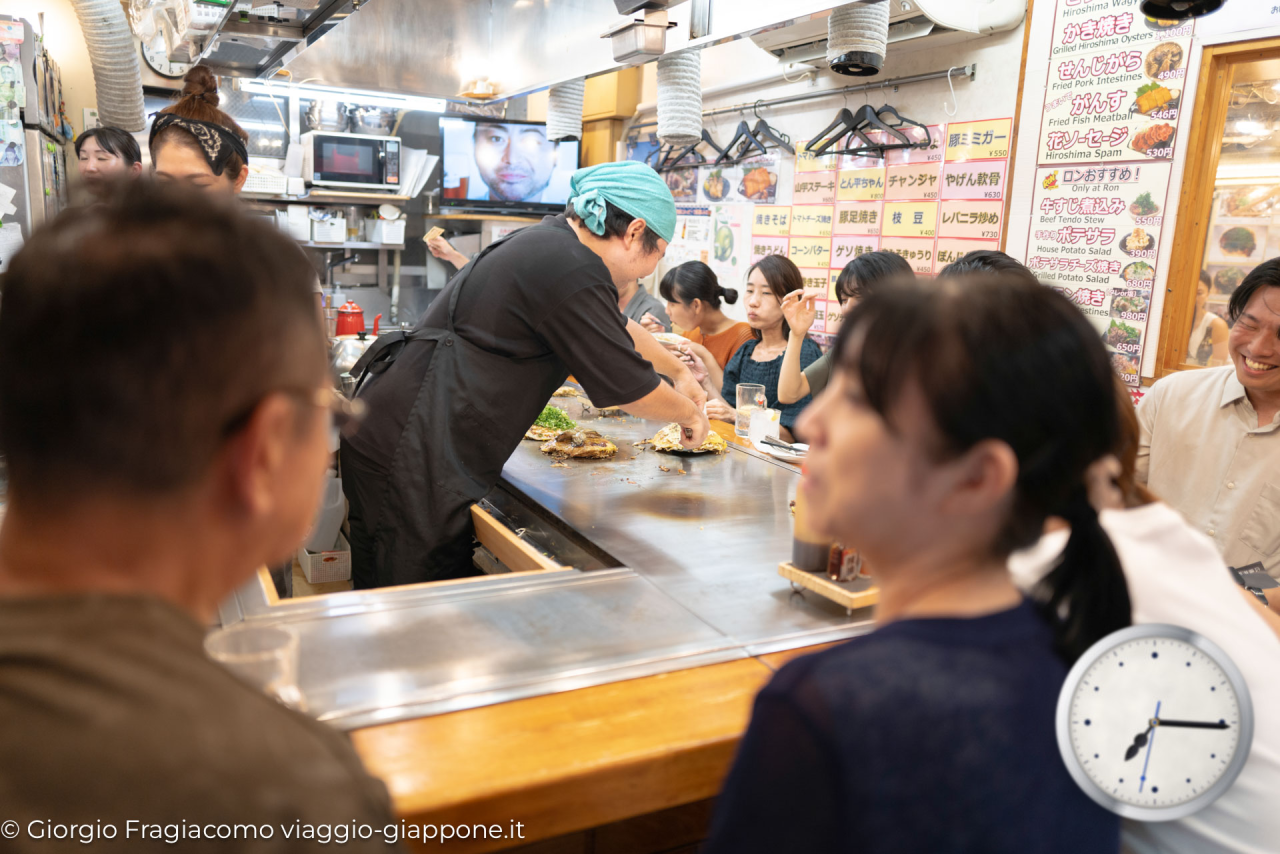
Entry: h=7 m=15 s=32
